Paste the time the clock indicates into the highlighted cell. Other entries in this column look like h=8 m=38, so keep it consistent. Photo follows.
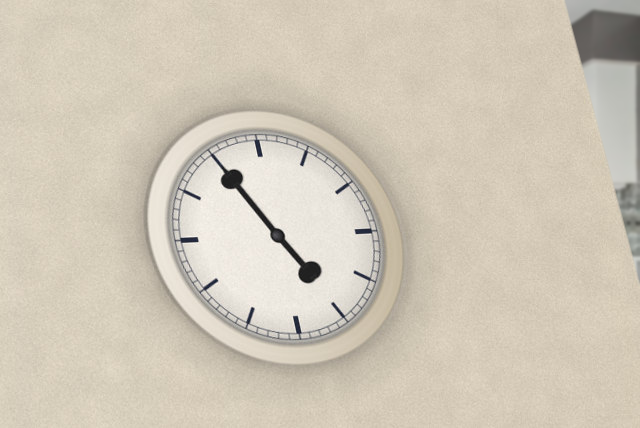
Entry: h=4 m=55
